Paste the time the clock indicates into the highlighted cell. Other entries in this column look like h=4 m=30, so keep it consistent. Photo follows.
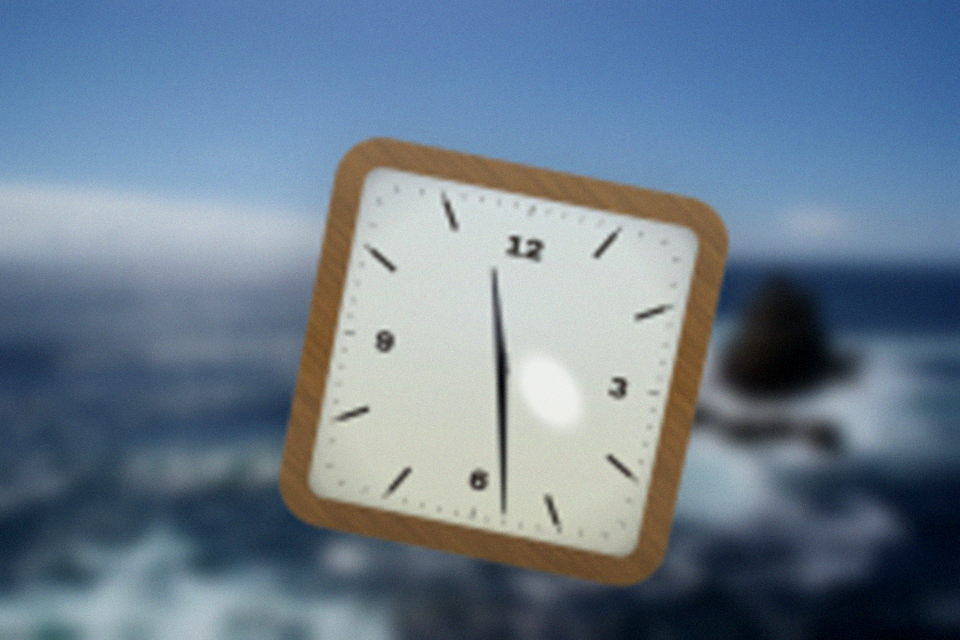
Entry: h=11 m=28
